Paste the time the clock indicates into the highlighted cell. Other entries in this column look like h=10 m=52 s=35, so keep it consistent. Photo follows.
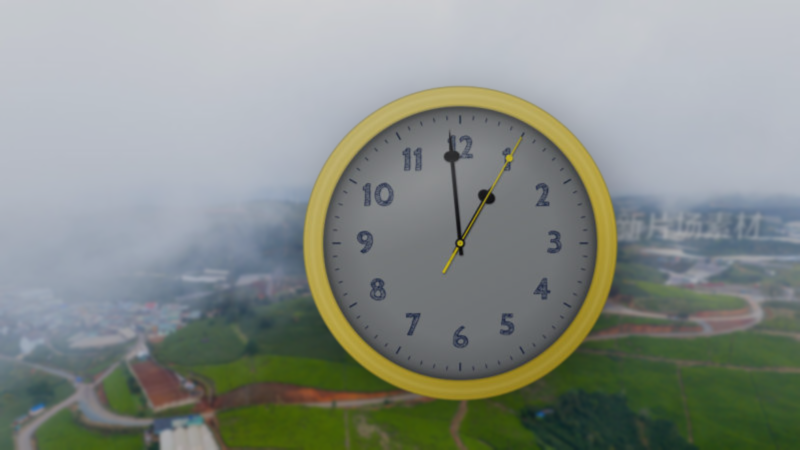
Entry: h=12 m=59 s=5
